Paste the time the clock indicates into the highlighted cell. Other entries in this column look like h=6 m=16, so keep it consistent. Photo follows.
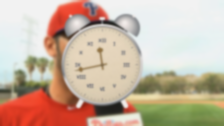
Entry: h=11 m=43
